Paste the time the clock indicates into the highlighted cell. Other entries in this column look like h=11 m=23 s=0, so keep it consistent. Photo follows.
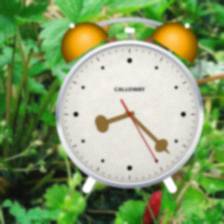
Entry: h=8 m=22 s=25
